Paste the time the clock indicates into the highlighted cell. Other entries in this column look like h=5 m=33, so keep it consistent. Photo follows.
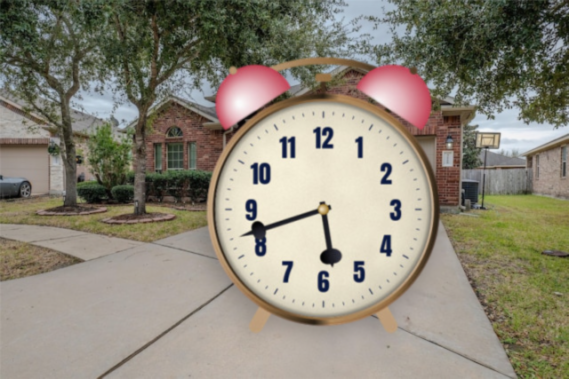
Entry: h=5 m=42
